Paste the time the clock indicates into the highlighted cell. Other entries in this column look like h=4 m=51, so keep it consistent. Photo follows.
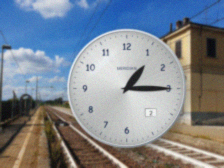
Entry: h=1 m=15
